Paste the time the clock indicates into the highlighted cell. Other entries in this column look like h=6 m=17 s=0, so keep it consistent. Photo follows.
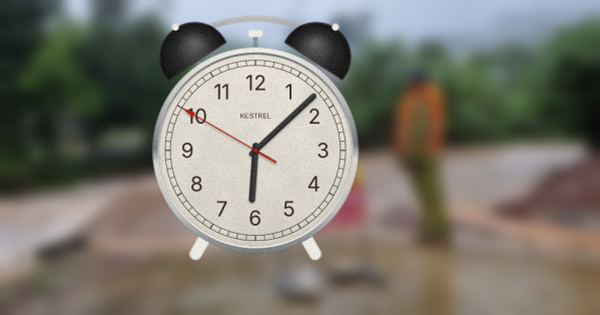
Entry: h=6 m=7 s=50
